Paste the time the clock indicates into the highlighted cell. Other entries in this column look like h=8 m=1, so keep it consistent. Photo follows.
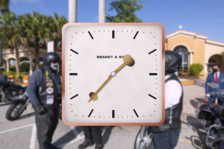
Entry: h=1 m=37
